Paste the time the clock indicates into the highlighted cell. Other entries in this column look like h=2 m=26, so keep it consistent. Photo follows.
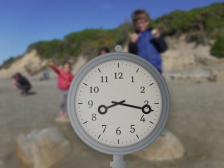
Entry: h=8 m=17
